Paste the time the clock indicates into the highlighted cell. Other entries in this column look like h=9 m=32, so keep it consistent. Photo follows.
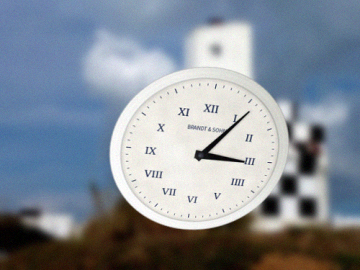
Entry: h=3 m=6
